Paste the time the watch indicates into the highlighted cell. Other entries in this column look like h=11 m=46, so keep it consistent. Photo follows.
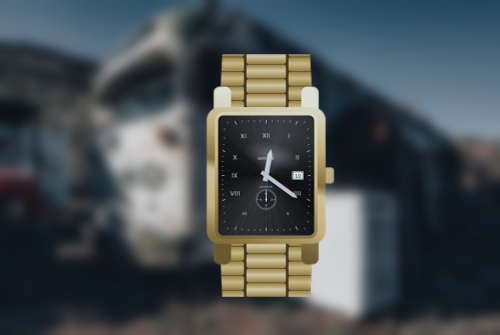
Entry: h=12 m=21
